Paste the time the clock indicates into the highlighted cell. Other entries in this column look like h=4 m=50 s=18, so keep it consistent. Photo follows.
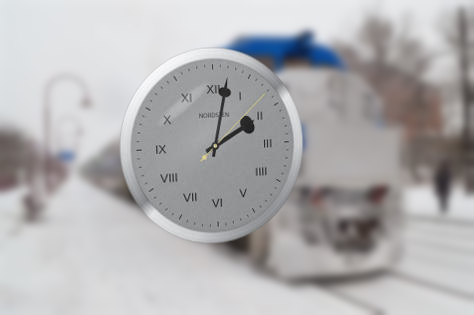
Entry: h=2 m=2 s=8
